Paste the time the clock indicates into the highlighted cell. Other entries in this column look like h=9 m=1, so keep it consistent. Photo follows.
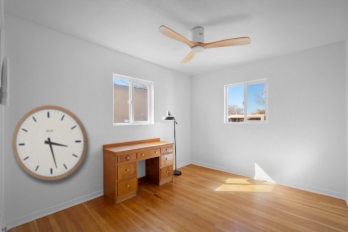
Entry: h=3 m=28
